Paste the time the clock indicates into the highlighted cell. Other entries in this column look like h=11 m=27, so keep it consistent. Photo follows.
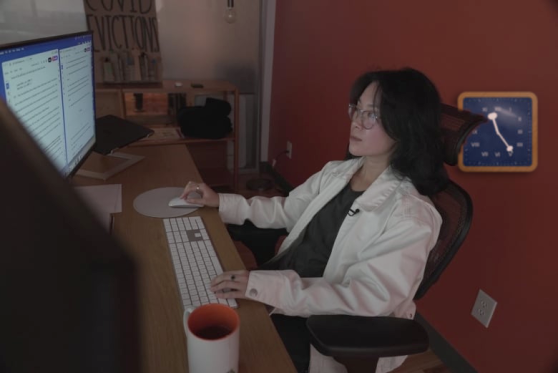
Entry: h=11 m=24
